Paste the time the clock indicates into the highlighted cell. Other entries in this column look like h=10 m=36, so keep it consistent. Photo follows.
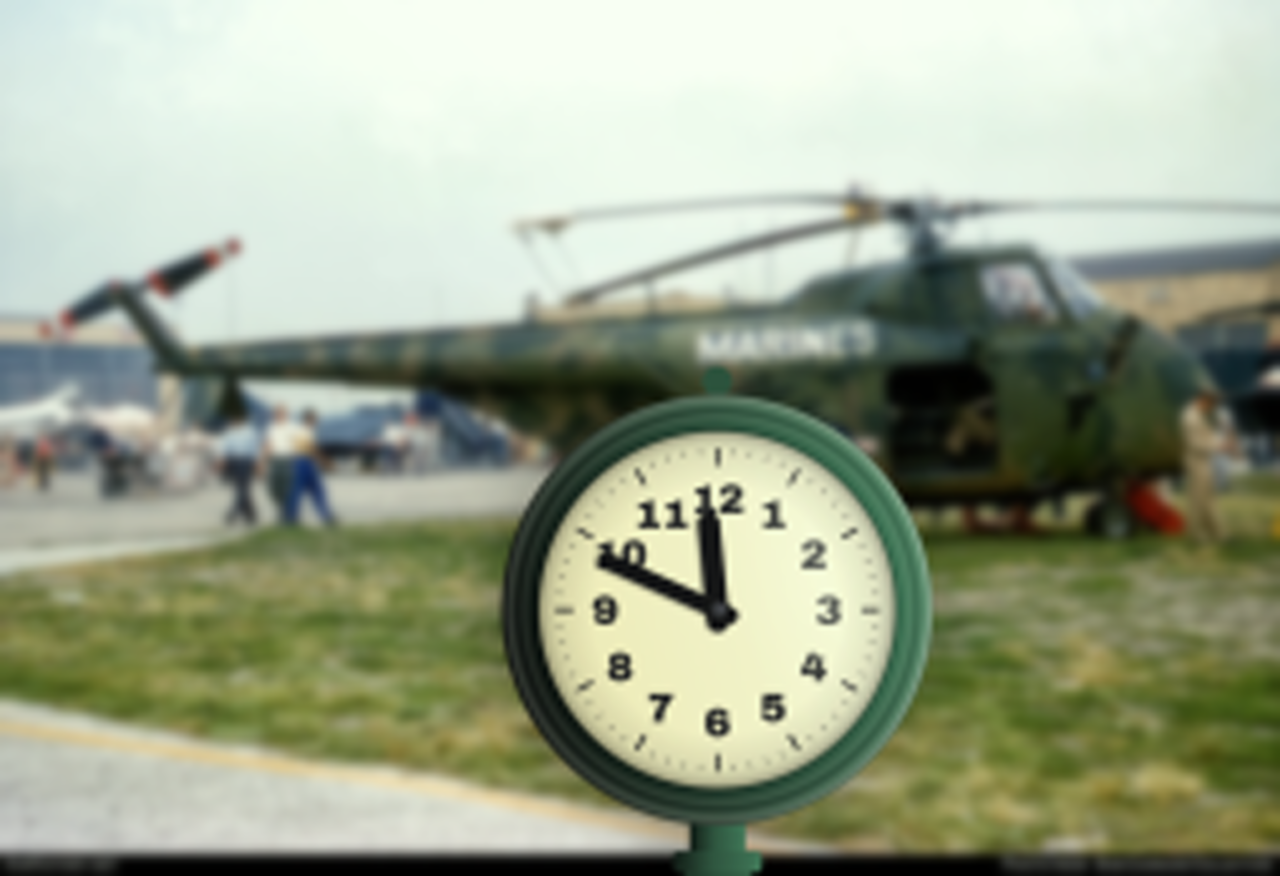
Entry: h=11 m=49
